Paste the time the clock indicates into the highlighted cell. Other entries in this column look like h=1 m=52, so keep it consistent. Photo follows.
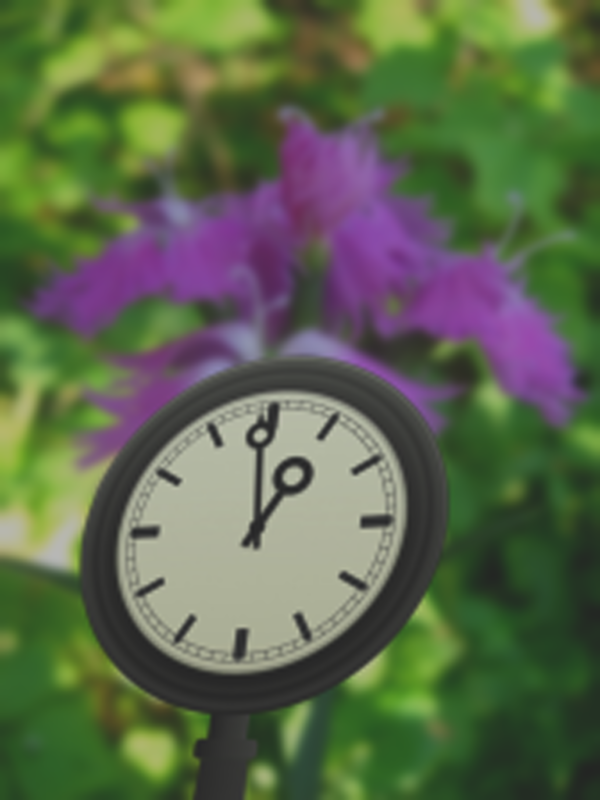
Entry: h=12 m=59
